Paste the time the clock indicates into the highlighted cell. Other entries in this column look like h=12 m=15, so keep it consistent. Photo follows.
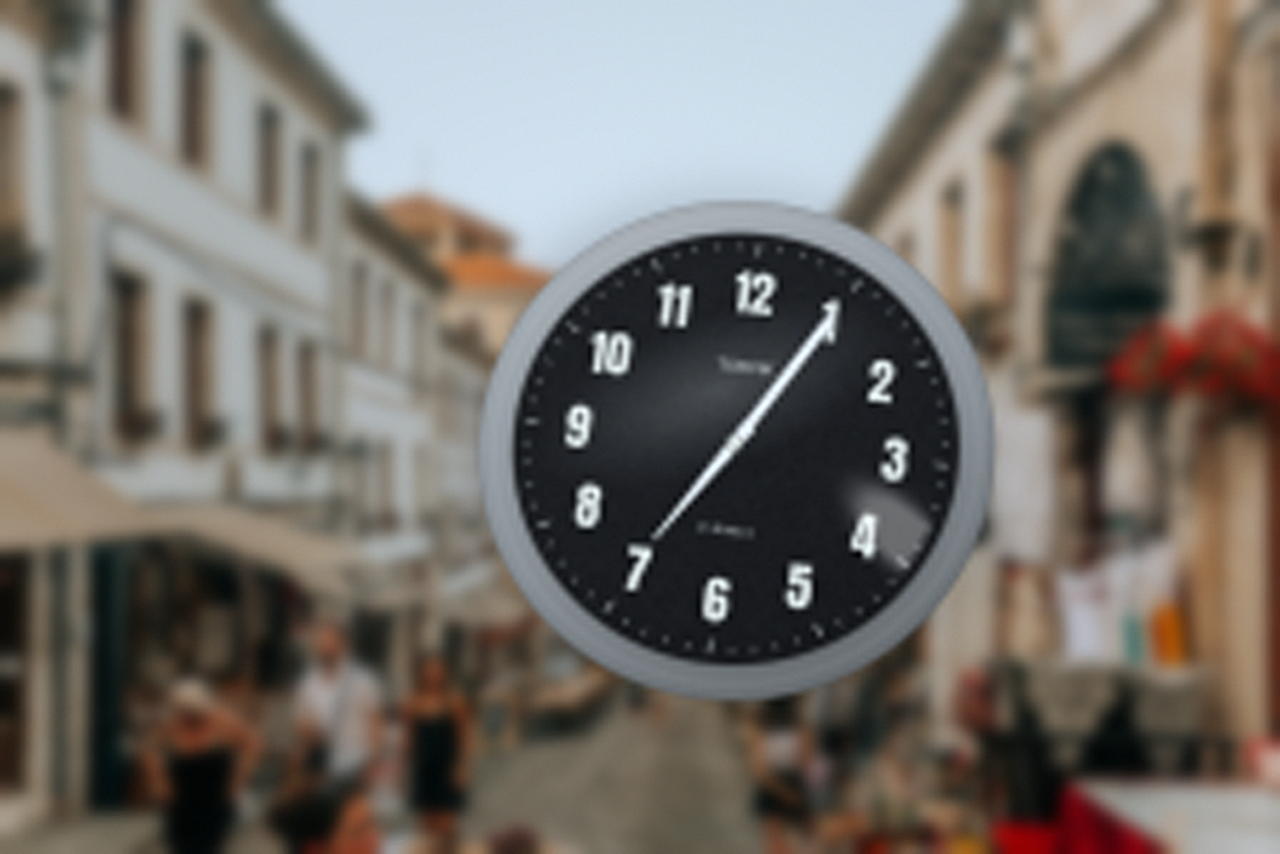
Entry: h=7 m=5
